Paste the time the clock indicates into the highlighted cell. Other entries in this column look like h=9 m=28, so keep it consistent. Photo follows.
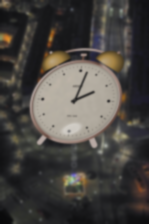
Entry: h=2 m=2
